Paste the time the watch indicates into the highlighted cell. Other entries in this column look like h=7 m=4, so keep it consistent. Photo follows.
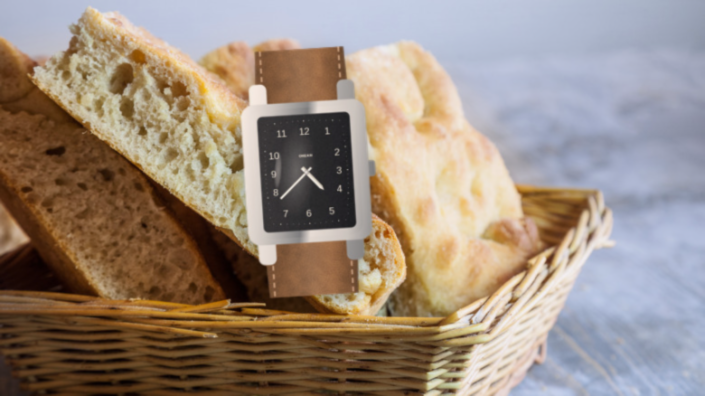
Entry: h=4 m=38
